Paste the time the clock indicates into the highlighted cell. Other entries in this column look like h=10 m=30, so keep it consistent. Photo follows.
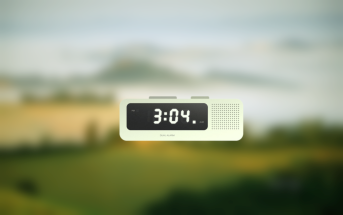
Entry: h=3 m=4
